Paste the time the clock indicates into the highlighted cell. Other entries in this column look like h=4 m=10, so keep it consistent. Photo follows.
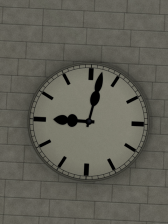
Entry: h=9 m=2
